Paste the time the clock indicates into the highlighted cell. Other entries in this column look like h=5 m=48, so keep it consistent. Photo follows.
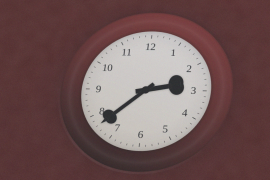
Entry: h=2 m=38
